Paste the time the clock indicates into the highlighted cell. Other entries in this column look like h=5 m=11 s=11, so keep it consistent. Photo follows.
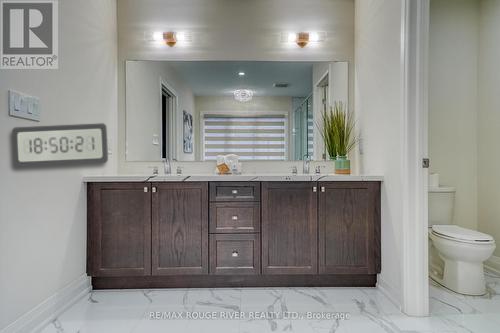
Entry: h=18 m=50 s=21
